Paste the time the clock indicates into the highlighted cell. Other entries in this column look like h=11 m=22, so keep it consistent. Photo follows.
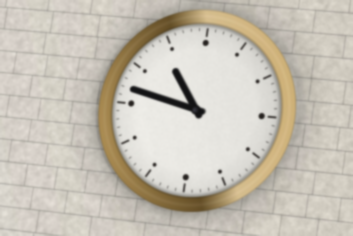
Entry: h=10 m=47
